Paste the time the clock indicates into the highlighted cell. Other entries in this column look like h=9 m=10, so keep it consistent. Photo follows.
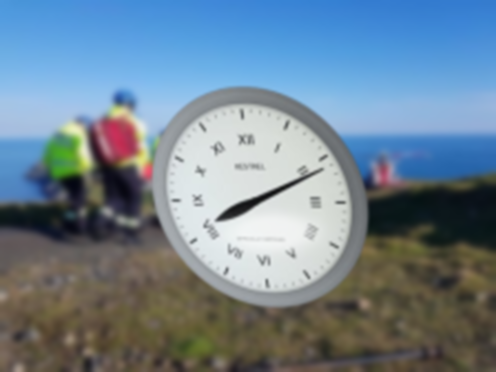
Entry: h=8 m=11
